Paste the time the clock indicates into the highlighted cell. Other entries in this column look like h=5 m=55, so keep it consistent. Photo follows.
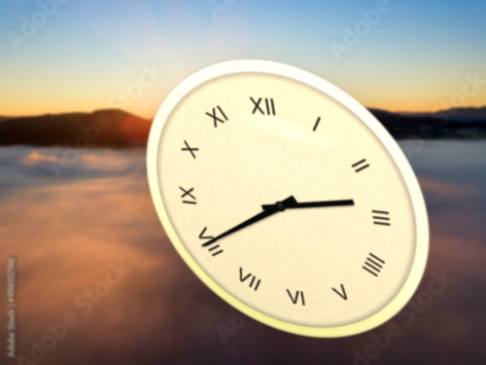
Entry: h=2 m=40
